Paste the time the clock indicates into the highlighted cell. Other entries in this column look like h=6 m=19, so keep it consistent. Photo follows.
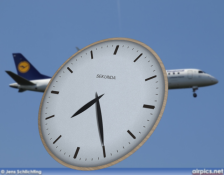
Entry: h=7 m=25
